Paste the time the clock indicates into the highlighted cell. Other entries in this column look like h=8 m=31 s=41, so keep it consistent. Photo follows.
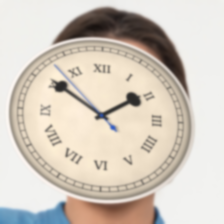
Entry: h=1 m=50 s=53
